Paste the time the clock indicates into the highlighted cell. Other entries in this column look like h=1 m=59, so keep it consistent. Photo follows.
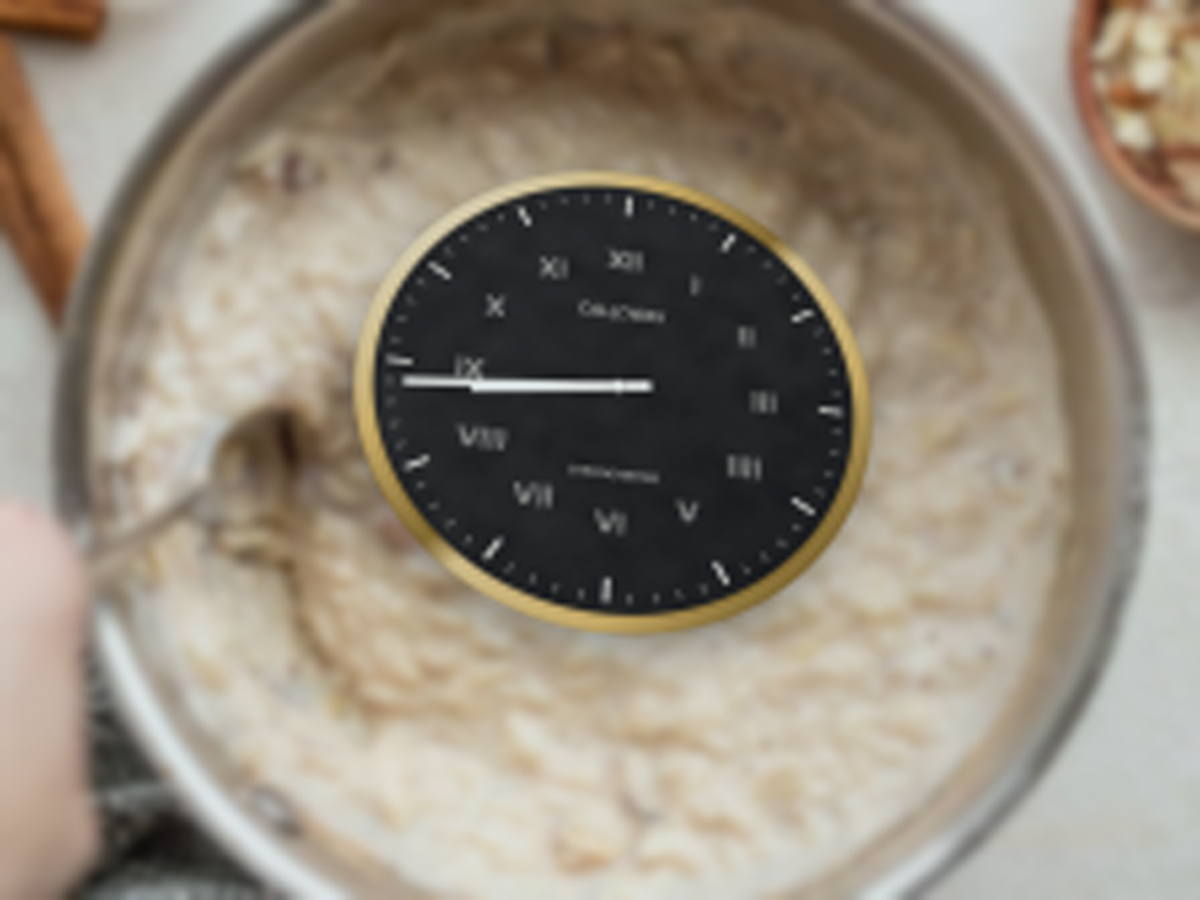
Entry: h=8 m=44
